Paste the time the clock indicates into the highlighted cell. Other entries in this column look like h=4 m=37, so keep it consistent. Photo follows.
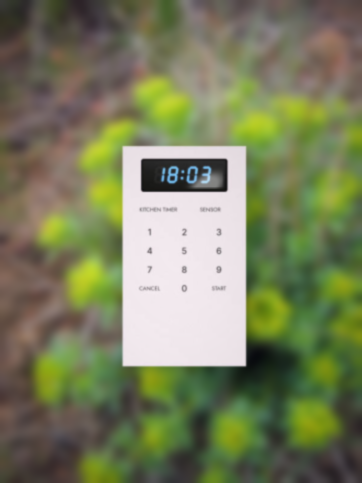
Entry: h=18 m=3
